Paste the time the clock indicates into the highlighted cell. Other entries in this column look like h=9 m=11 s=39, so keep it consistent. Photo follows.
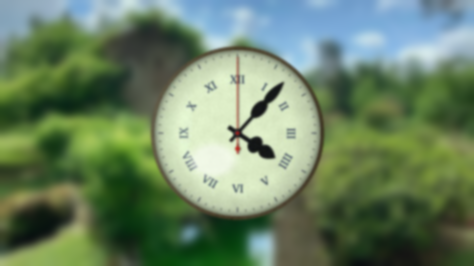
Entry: h=4 m=7 s=0
